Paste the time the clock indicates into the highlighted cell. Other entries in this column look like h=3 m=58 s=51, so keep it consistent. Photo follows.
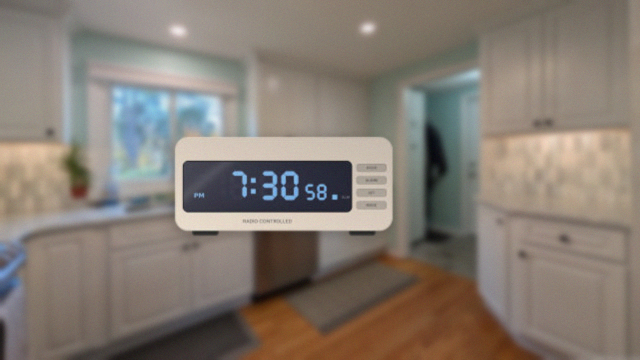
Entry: h=7 m=30 s=58
